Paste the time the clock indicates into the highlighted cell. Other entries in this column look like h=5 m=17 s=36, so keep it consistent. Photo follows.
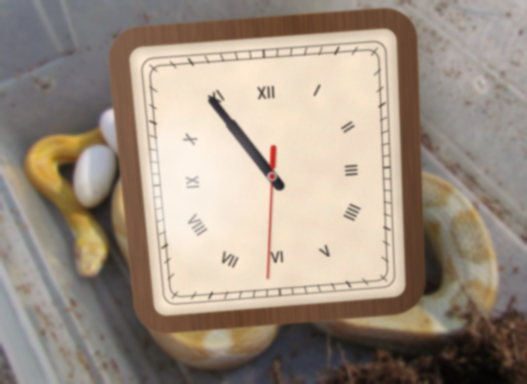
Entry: h=10 m=54 s=31
